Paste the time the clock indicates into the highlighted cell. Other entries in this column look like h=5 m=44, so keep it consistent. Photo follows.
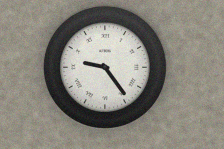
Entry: h=9 m=24
